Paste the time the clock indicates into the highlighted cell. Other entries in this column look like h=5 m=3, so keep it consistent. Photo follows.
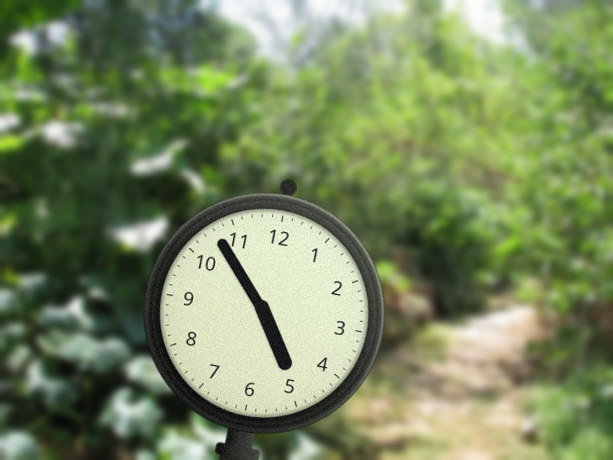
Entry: h=4 m=53
